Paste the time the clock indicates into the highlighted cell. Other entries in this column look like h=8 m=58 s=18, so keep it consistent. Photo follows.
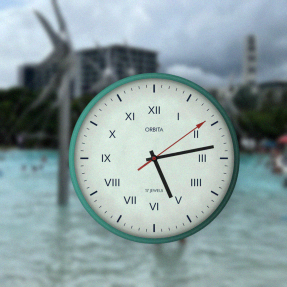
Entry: h=5 m=13 s=9
